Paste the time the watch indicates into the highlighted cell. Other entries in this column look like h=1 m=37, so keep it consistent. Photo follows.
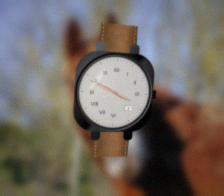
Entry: h=3 m=49
